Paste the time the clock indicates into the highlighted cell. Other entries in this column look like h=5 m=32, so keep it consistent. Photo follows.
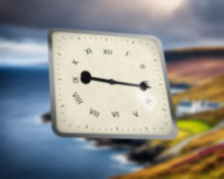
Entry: h=9 m=16
